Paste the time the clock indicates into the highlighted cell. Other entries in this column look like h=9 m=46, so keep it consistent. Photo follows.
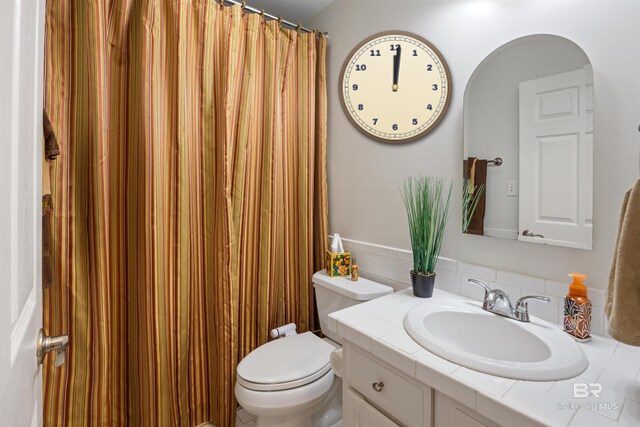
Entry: h=12 m=1
